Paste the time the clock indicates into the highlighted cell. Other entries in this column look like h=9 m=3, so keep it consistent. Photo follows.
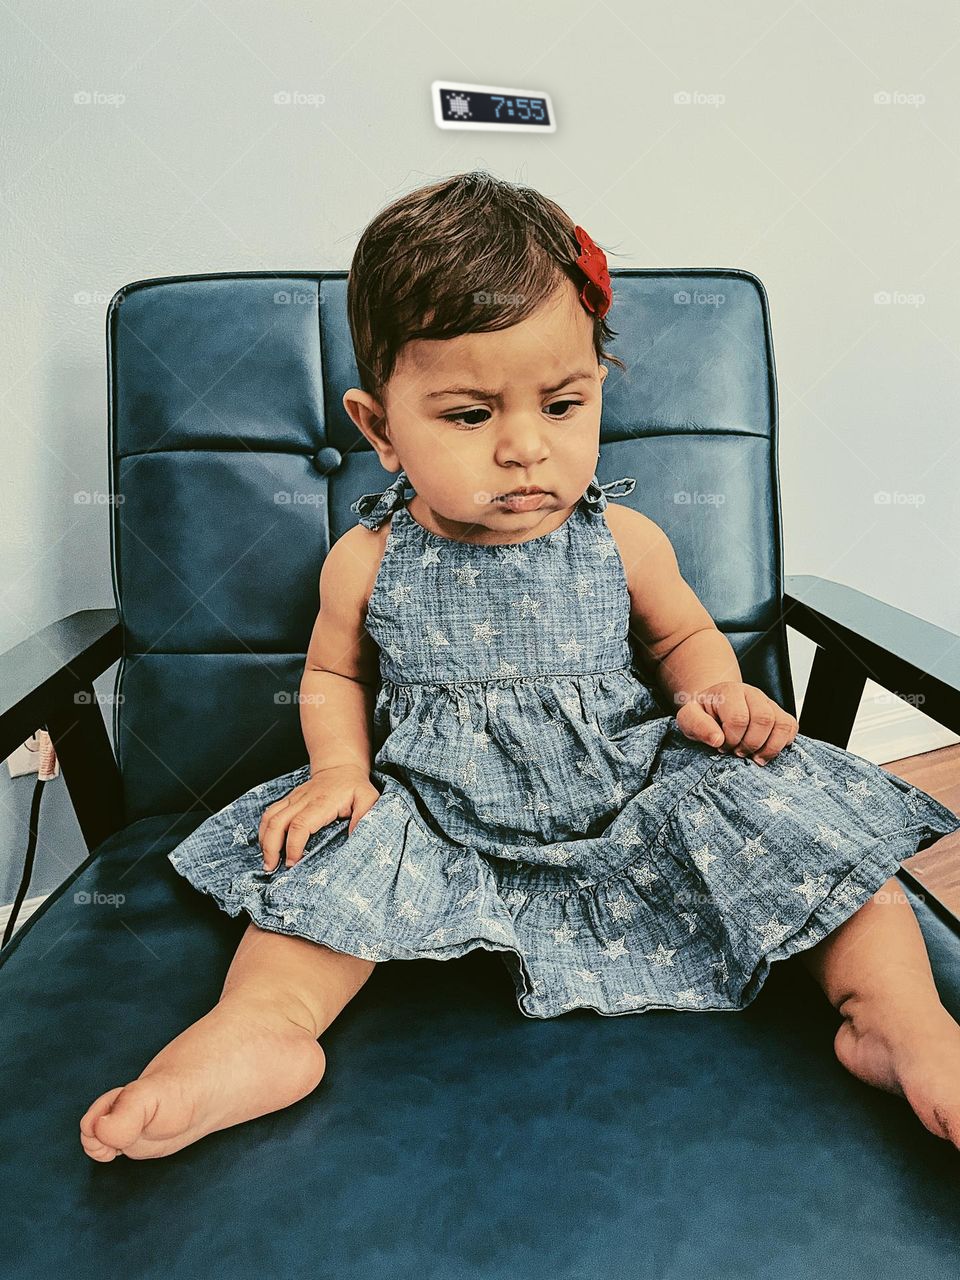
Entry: h=7 m=55
